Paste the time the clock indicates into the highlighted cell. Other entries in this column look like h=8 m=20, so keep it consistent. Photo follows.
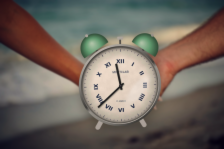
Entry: h=11 m=38
